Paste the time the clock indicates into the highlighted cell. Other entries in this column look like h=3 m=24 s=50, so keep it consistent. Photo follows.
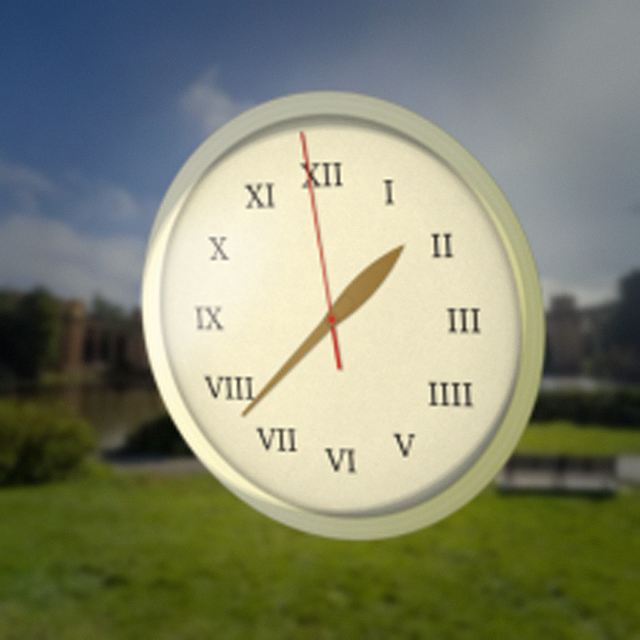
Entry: h=1 m=37 s=59
